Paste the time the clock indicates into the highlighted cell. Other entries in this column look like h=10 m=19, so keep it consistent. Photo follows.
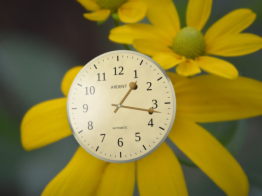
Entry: h=1 m=17
